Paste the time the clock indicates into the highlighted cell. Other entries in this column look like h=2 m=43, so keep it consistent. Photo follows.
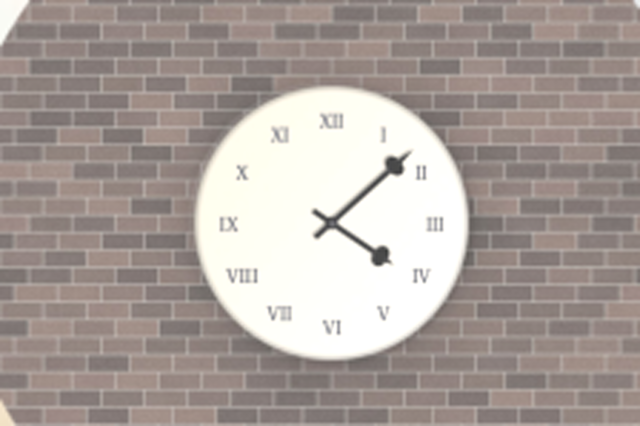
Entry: h=4 m=8
